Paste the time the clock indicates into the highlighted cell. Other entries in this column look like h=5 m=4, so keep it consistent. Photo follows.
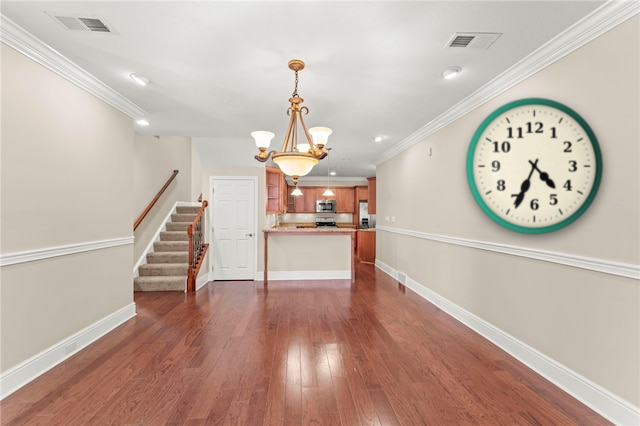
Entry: h=4 m=34
